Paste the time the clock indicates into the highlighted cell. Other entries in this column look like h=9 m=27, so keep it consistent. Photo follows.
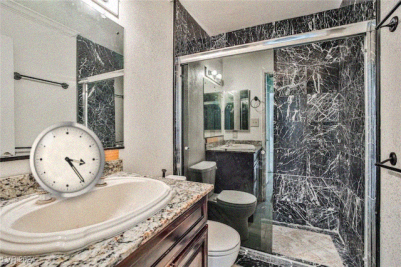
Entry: h=3 m=24
